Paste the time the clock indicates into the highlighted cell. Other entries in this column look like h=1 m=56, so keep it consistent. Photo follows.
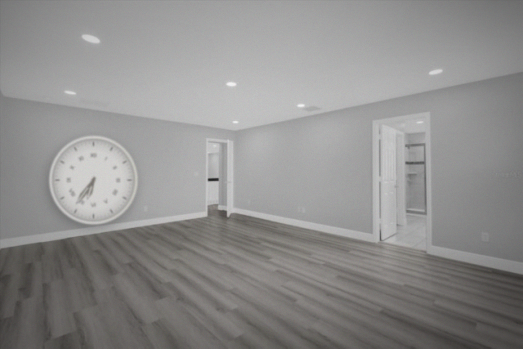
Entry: h=6 m=36
